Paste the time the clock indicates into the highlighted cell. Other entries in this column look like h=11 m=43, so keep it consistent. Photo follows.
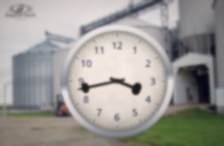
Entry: h=3 m=43
